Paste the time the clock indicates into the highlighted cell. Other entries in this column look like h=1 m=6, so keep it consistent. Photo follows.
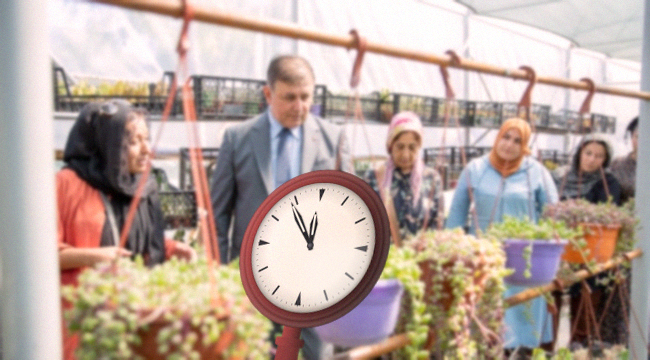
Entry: h=11 m=54
